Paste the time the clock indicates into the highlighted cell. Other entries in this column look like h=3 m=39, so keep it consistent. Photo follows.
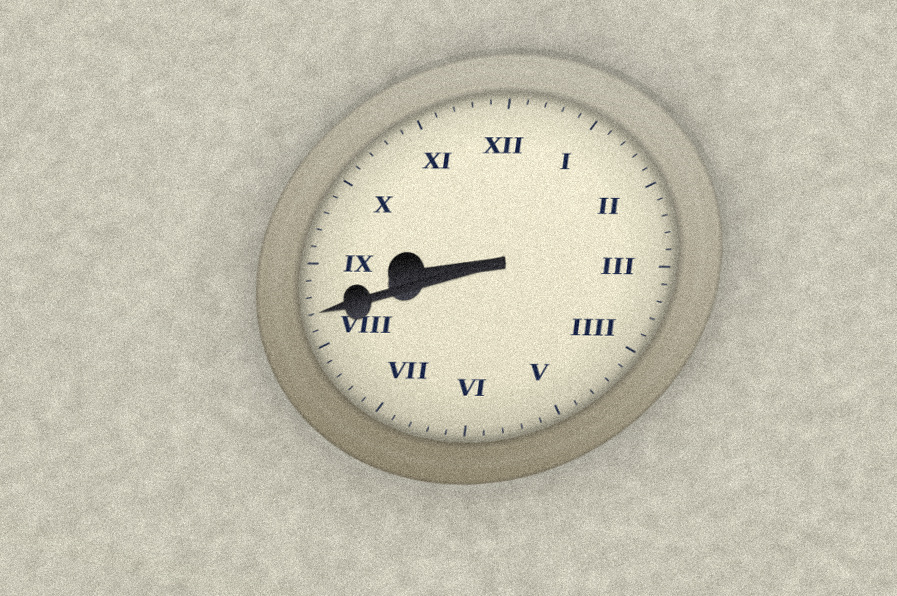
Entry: h=8 m=42
